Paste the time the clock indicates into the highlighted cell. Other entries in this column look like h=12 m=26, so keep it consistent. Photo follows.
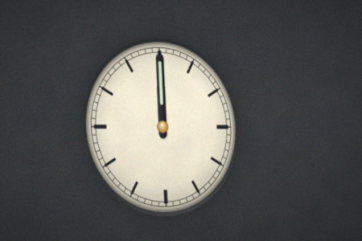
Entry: h=12 m=0
